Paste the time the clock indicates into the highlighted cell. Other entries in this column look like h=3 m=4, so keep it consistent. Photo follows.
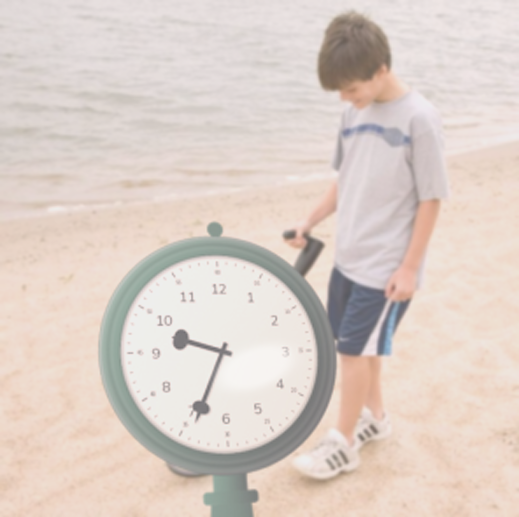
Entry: h=9 m=34
